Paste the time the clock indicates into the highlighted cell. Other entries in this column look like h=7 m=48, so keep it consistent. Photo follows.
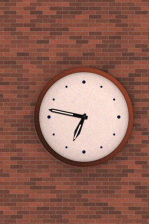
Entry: h=6 m=47
